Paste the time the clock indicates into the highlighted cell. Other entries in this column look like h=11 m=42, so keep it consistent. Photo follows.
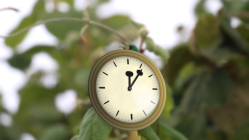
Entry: h=12 m=6
